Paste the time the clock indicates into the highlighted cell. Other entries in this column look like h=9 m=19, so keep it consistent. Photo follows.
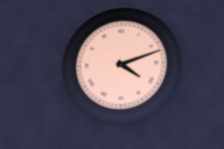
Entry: h=4 m=12
